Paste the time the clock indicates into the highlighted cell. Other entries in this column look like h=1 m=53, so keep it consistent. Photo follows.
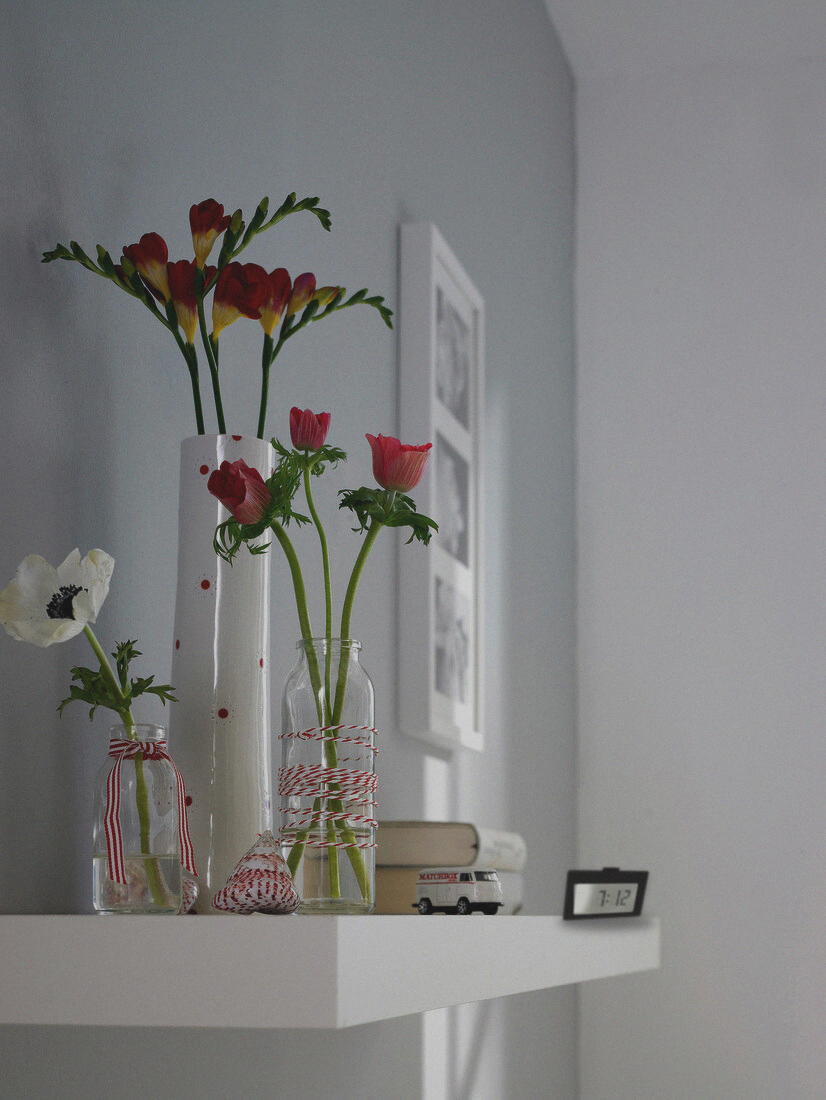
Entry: h=7 m=12
